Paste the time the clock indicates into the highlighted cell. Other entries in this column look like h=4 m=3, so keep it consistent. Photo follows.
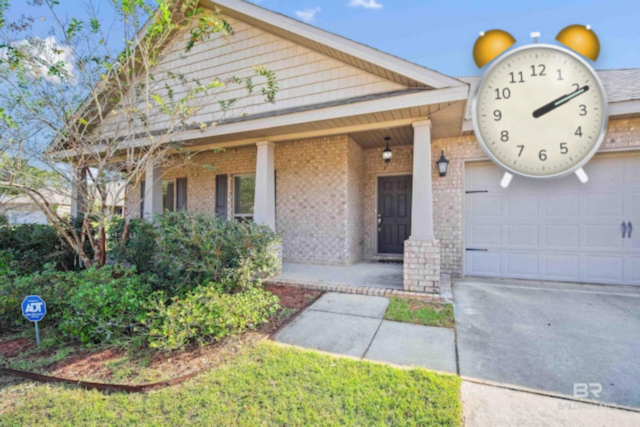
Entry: h=2 m=11
